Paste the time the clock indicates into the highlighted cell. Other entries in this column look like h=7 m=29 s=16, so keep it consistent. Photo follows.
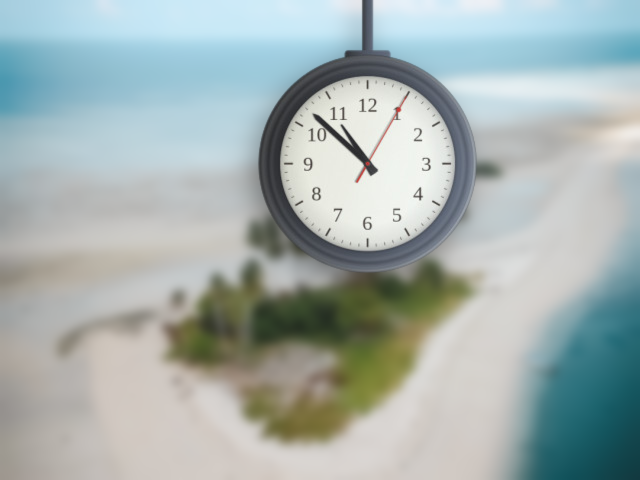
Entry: h=10 m=52 s=5
